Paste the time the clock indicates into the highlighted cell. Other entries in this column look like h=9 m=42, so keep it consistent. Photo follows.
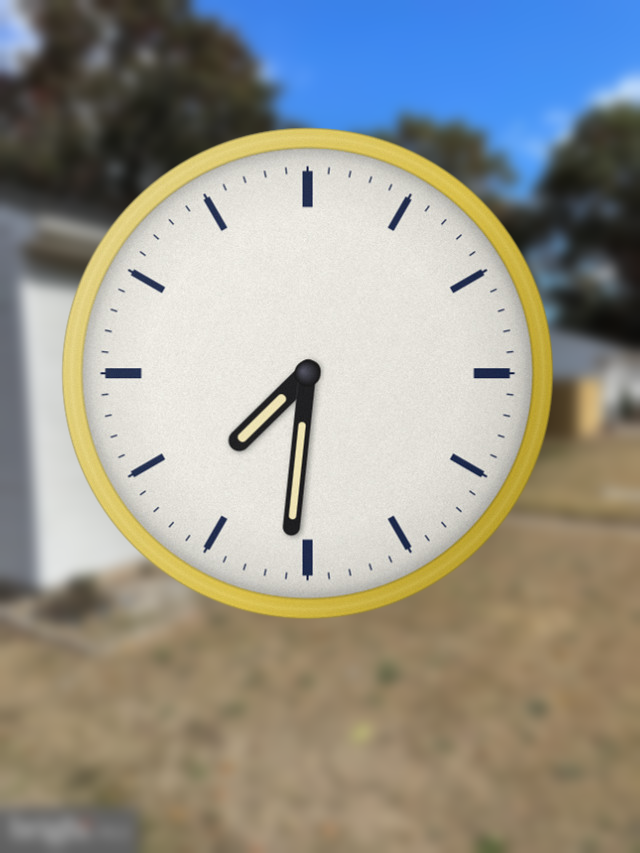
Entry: h=7 m=31
